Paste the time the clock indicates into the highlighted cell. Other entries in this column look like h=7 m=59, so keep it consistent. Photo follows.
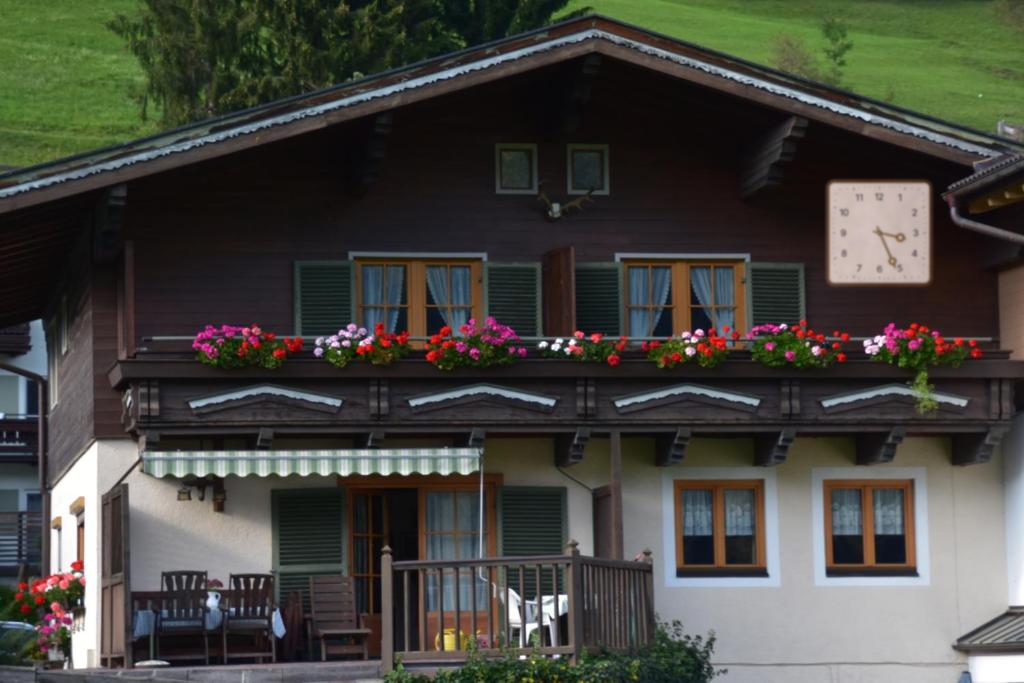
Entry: h=3 m=26
